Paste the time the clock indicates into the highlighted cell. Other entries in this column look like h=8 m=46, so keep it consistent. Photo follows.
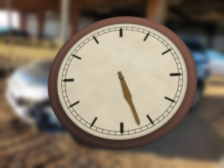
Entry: h=5 m=27
